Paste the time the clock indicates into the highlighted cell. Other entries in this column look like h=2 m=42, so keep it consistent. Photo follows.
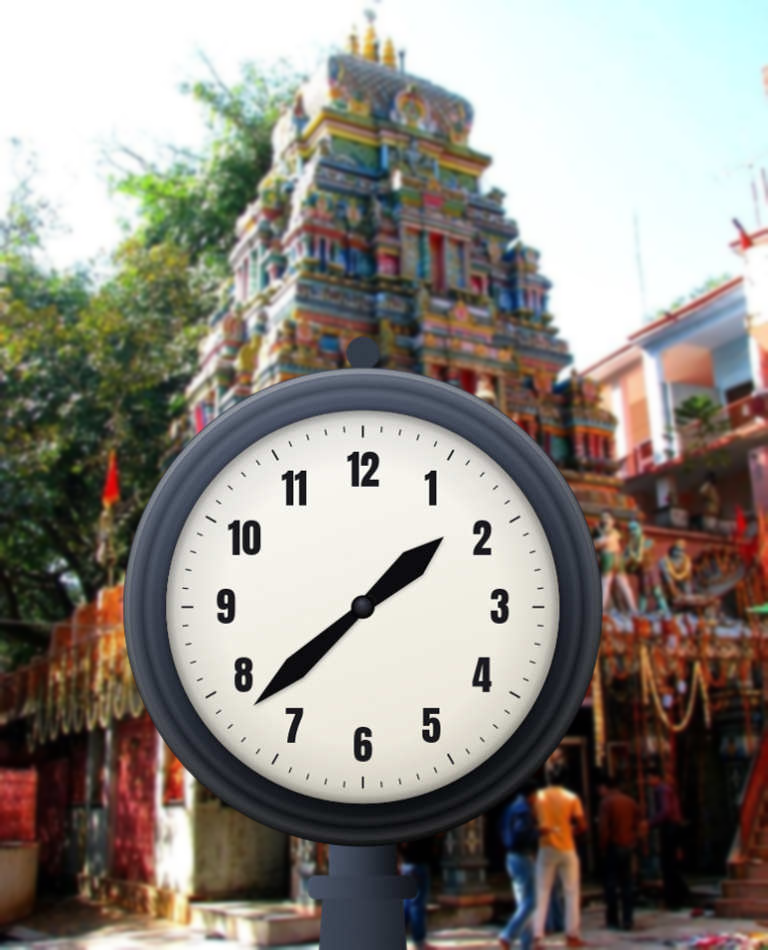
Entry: h=1 m=38
